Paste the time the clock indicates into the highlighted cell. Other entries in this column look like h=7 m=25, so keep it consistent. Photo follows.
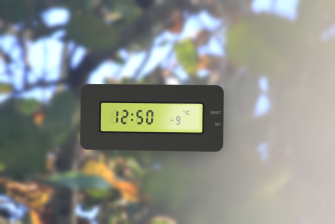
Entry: h=12 m=50
